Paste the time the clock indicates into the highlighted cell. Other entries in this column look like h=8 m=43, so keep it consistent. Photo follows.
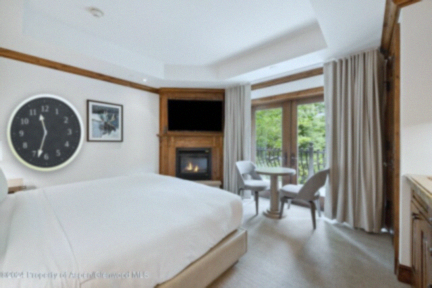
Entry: h=11 m=33
